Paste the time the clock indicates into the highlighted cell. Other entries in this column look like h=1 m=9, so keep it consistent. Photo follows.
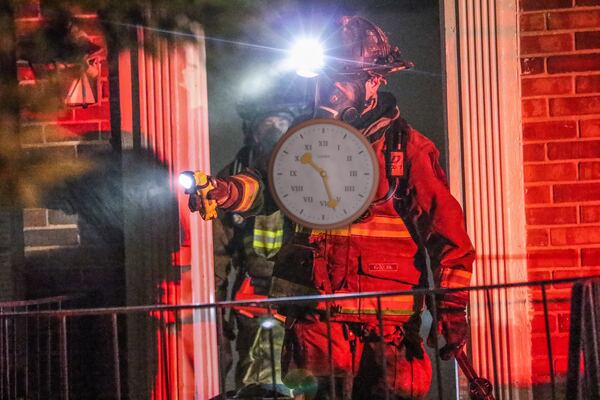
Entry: h=10 m=27
